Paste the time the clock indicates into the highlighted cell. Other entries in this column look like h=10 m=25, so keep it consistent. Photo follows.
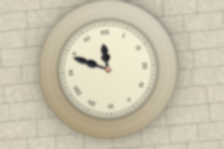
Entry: h=11 m=49
